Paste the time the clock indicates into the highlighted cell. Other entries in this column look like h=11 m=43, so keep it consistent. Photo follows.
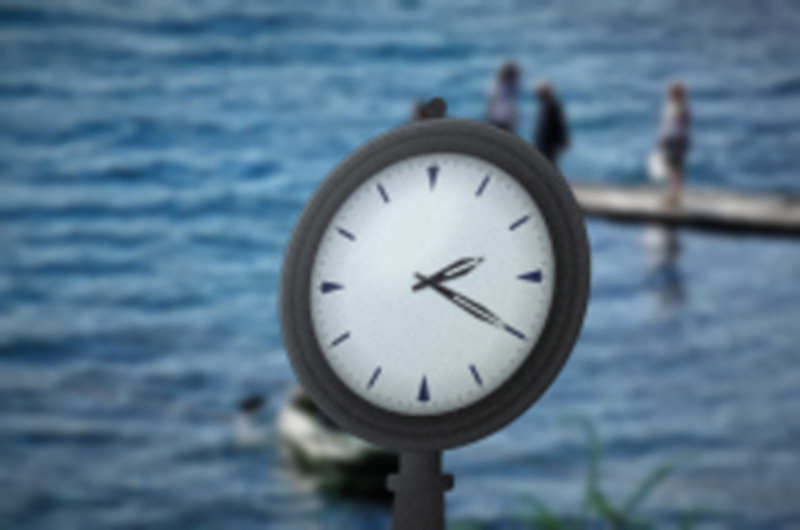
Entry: h=2 m=20
